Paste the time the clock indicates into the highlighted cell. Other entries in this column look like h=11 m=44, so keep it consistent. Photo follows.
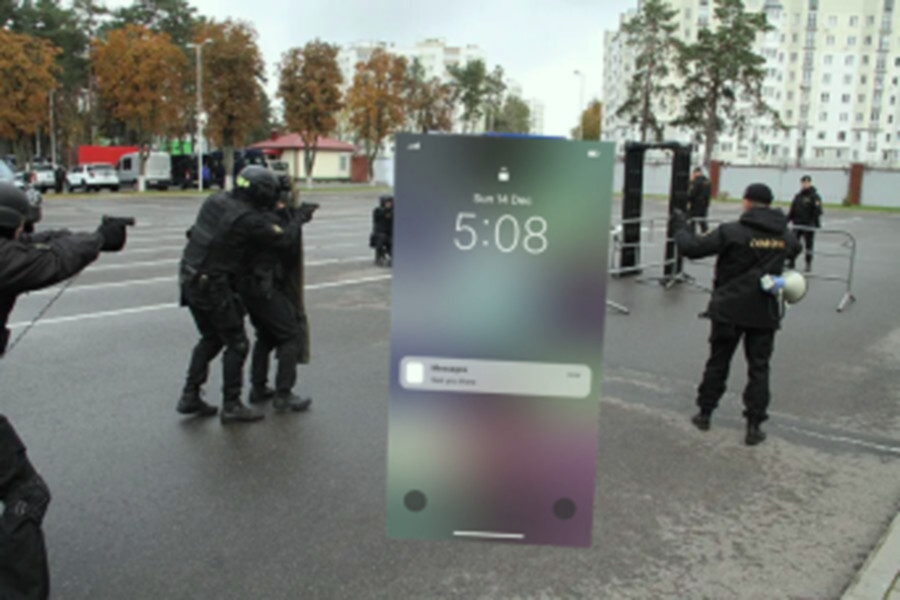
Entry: h=5 m=8
